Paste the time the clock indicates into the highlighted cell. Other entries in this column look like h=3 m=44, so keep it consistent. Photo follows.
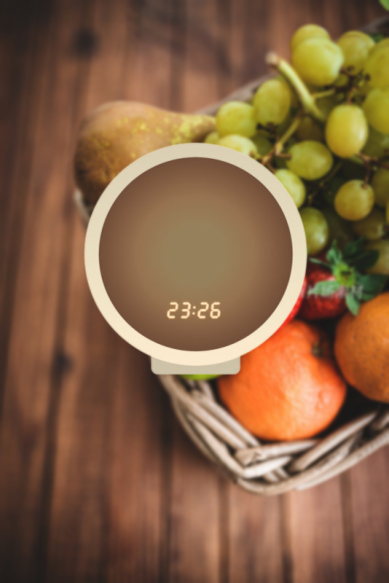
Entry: h=23 m=26
